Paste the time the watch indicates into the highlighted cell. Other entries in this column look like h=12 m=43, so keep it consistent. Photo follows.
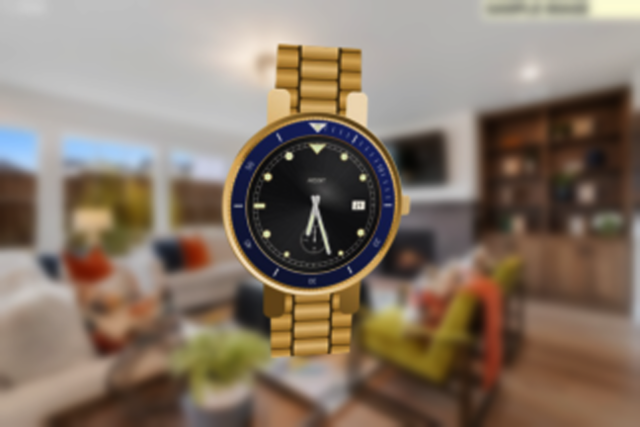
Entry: h=6 m=27
